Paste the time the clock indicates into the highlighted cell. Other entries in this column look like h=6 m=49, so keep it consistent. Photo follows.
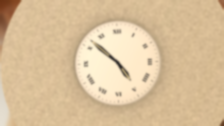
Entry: h=4 m=52
